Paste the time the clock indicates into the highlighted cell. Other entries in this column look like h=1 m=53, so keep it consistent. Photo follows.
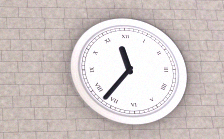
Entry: h=11 m=37
